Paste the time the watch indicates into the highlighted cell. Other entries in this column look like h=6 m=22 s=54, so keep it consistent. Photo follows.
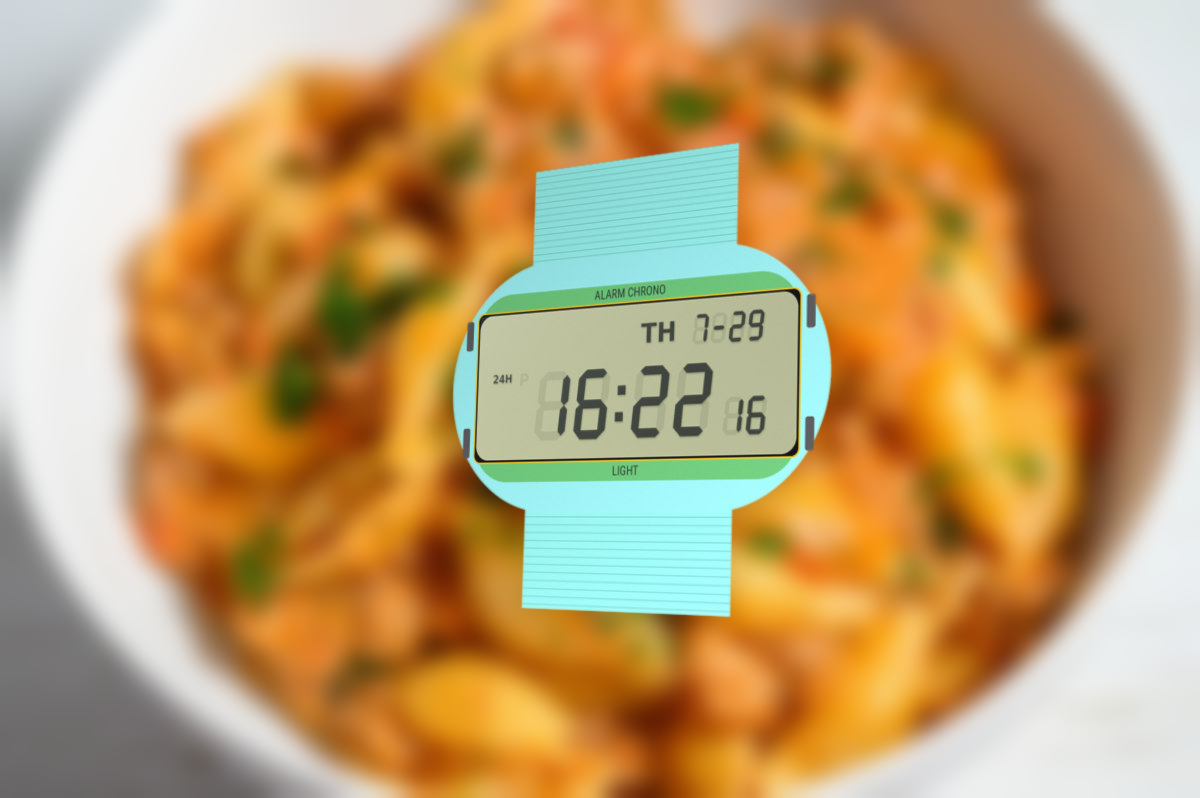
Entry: h=16 m=22 s=16
